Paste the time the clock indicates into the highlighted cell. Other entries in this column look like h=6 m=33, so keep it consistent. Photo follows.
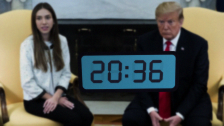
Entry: h=20 m=36
